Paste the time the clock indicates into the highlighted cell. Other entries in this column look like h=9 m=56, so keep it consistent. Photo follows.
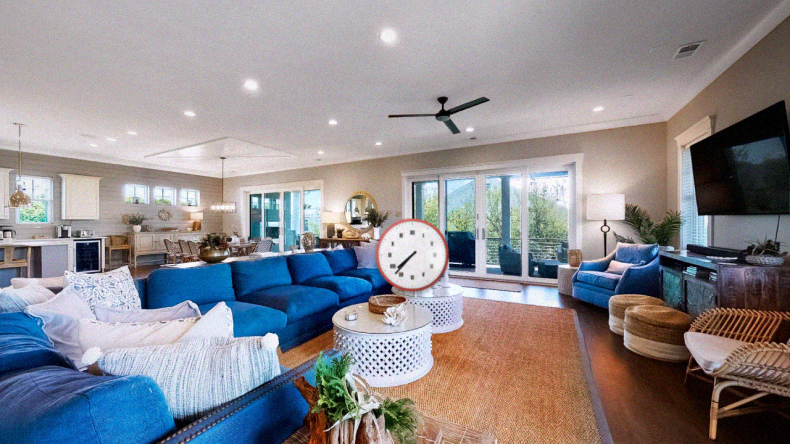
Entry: h=7 m=37
